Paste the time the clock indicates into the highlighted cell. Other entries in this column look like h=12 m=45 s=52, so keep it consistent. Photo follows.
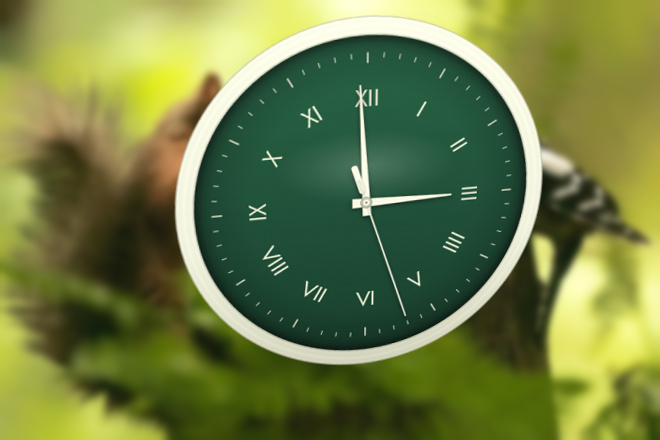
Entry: h=2 m=59 s=27
